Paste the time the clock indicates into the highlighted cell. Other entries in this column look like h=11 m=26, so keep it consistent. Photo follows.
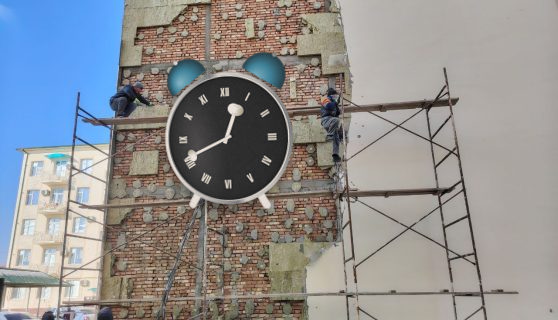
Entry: h=12 m=41
